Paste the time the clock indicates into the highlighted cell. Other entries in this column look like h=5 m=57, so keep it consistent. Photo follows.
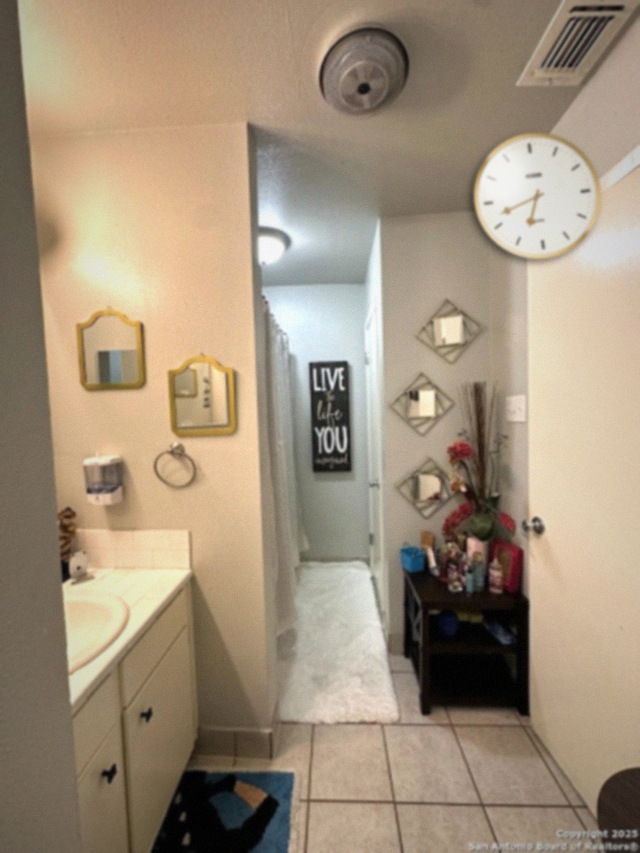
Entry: h=6 m=42
